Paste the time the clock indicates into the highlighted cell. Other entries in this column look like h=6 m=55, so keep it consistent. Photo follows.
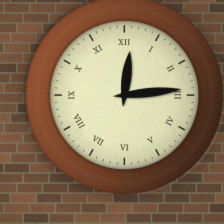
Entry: h=12 m=14
